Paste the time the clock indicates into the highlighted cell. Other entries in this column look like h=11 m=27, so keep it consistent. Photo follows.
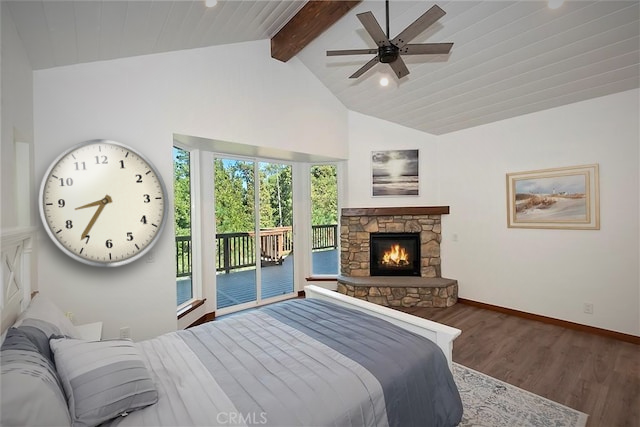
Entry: h=8 m=36
